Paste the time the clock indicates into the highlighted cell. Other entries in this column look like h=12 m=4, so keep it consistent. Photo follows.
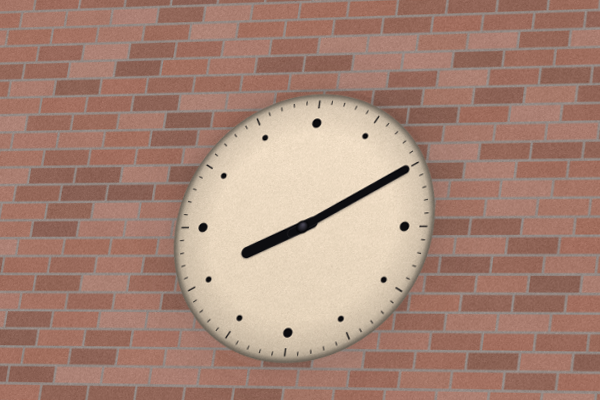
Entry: h=8 m=10
